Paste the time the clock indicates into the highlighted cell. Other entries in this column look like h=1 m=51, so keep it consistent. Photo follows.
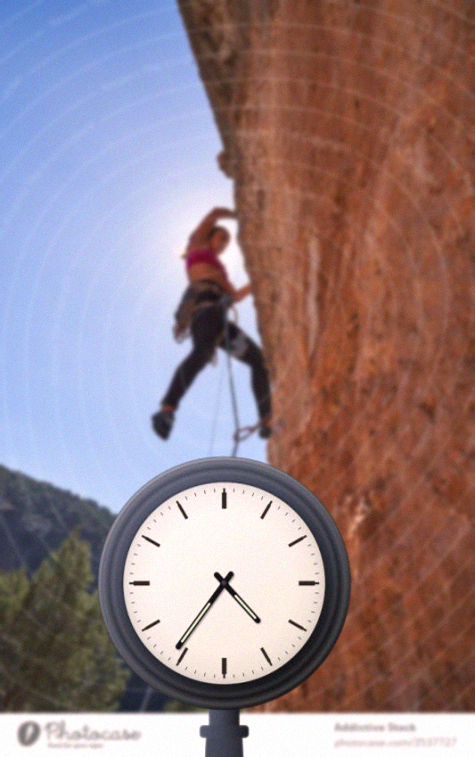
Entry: h=4 m=36
